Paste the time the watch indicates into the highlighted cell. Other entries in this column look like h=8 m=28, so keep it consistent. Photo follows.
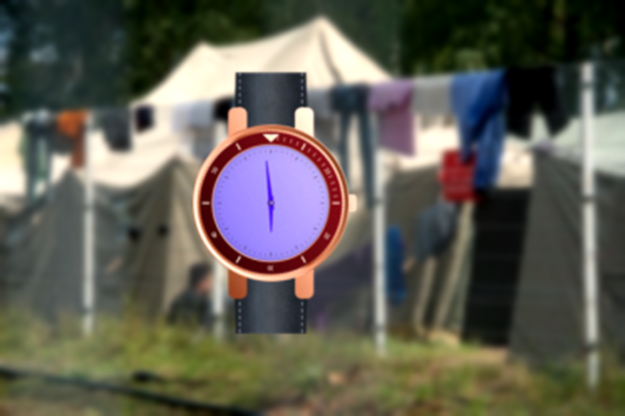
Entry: h=5 m=59
